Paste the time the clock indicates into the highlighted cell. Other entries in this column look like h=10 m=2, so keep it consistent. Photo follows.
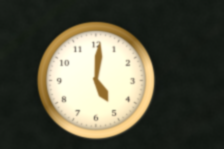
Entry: h=5 m=1
